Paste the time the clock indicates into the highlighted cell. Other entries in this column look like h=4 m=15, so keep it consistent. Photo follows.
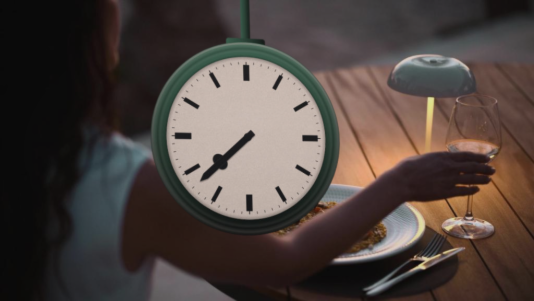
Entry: h=7 m=38
